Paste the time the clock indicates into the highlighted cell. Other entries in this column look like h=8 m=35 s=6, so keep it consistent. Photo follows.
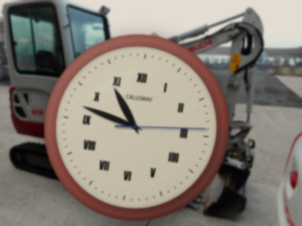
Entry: h=10 m=47 s=14
